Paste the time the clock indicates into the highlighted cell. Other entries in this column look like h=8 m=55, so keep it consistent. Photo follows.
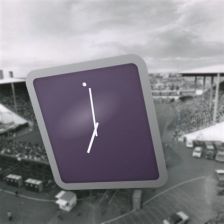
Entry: h=7 m=1
